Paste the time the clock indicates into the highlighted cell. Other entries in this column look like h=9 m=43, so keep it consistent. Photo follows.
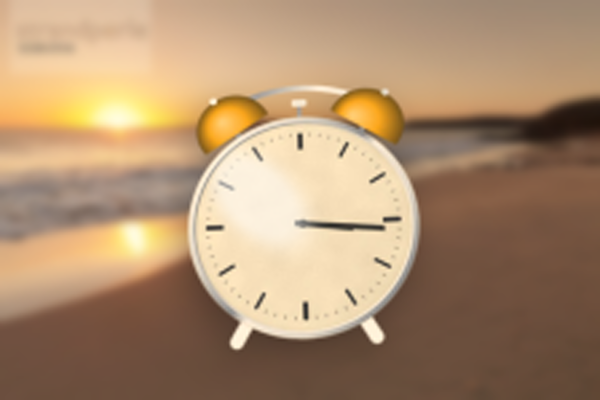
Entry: h=3 m=16
